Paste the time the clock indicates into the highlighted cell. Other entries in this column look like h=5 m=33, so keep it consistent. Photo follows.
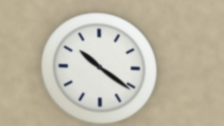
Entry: h=10 m=21
